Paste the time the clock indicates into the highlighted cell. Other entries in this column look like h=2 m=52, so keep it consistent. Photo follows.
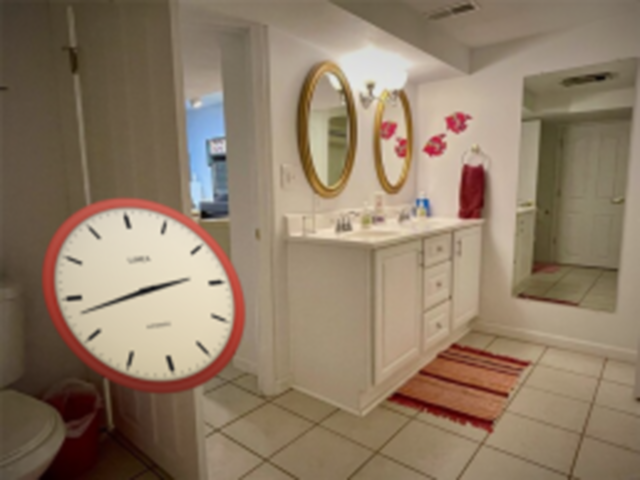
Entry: h=2 m=43
